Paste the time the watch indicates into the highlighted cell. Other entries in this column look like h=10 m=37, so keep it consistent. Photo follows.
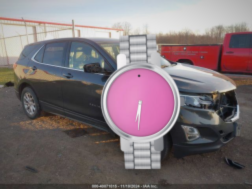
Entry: h=6 m=31
